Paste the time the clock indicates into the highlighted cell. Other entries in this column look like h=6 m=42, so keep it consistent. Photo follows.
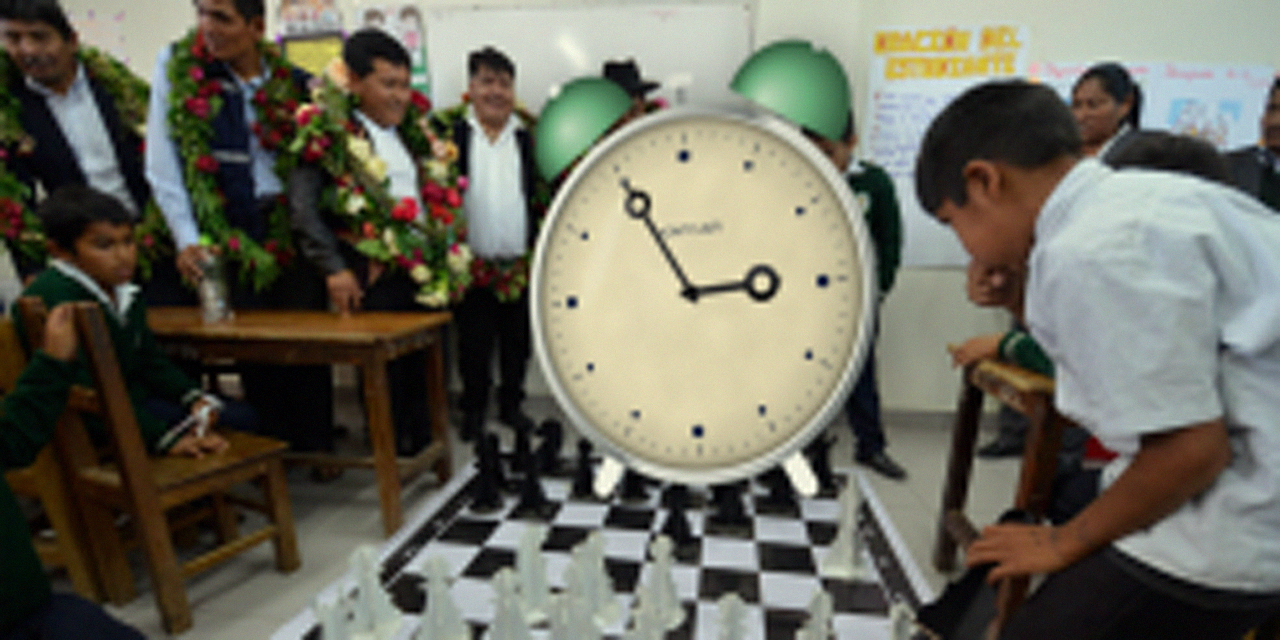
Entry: h=2 m=55
